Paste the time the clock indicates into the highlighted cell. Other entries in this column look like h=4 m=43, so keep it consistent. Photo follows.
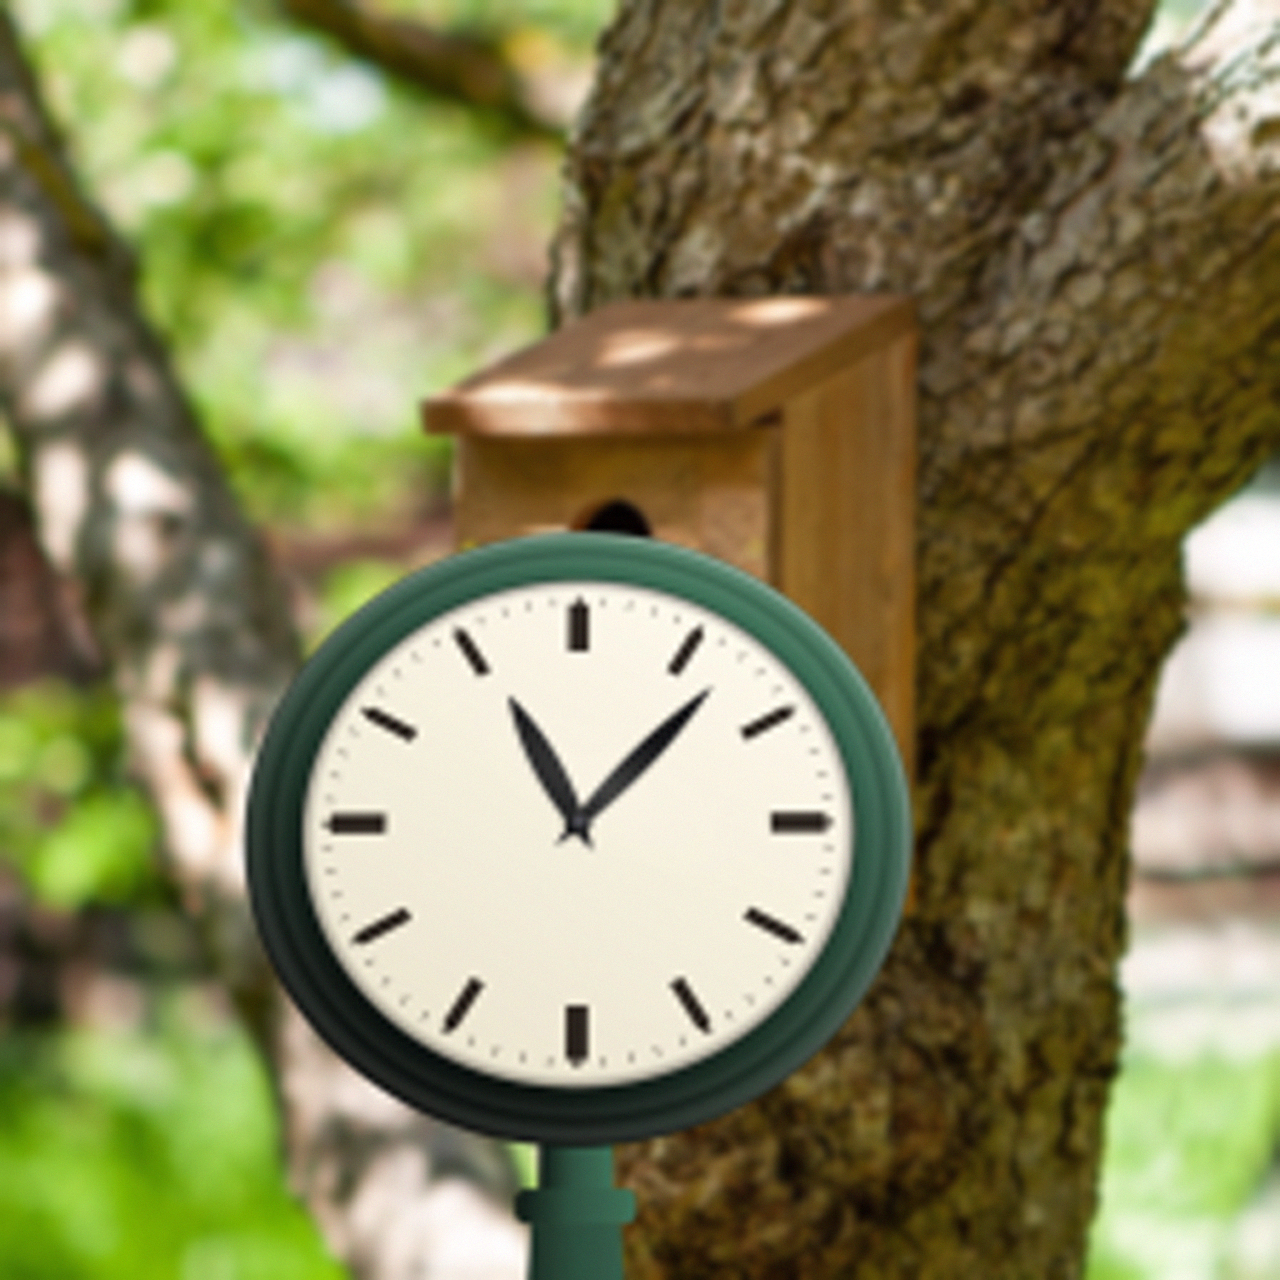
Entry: h=11 m=7
